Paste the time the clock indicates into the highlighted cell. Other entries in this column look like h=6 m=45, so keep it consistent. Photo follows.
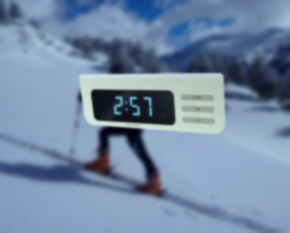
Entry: h=2 m=57
